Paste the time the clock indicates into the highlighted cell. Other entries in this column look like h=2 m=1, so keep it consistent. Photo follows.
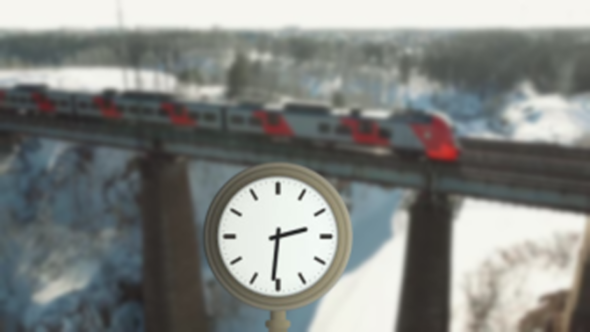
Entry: h=2 m=31
